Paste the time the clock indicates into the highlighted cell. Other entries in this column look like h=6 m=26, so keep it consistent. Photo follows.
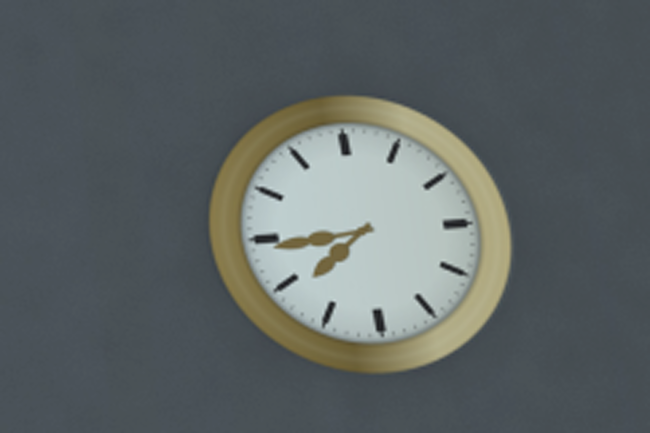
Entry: h=7 m=44
